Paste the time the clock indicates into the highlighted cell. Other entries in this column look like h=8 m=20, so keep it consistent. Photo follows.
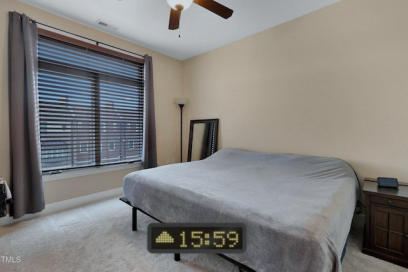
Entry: h=15 m=59
